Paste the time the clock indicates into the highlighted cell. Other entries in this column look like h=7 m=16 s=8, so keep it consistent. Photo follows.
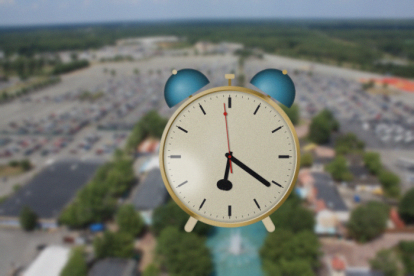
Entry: h=6 m=20 s=59
